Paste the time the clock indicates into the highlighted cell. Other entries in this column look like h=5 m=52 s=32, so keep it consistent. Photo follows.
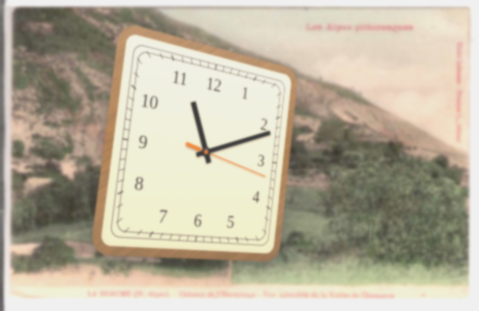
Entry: h=11 m=11 s=17
